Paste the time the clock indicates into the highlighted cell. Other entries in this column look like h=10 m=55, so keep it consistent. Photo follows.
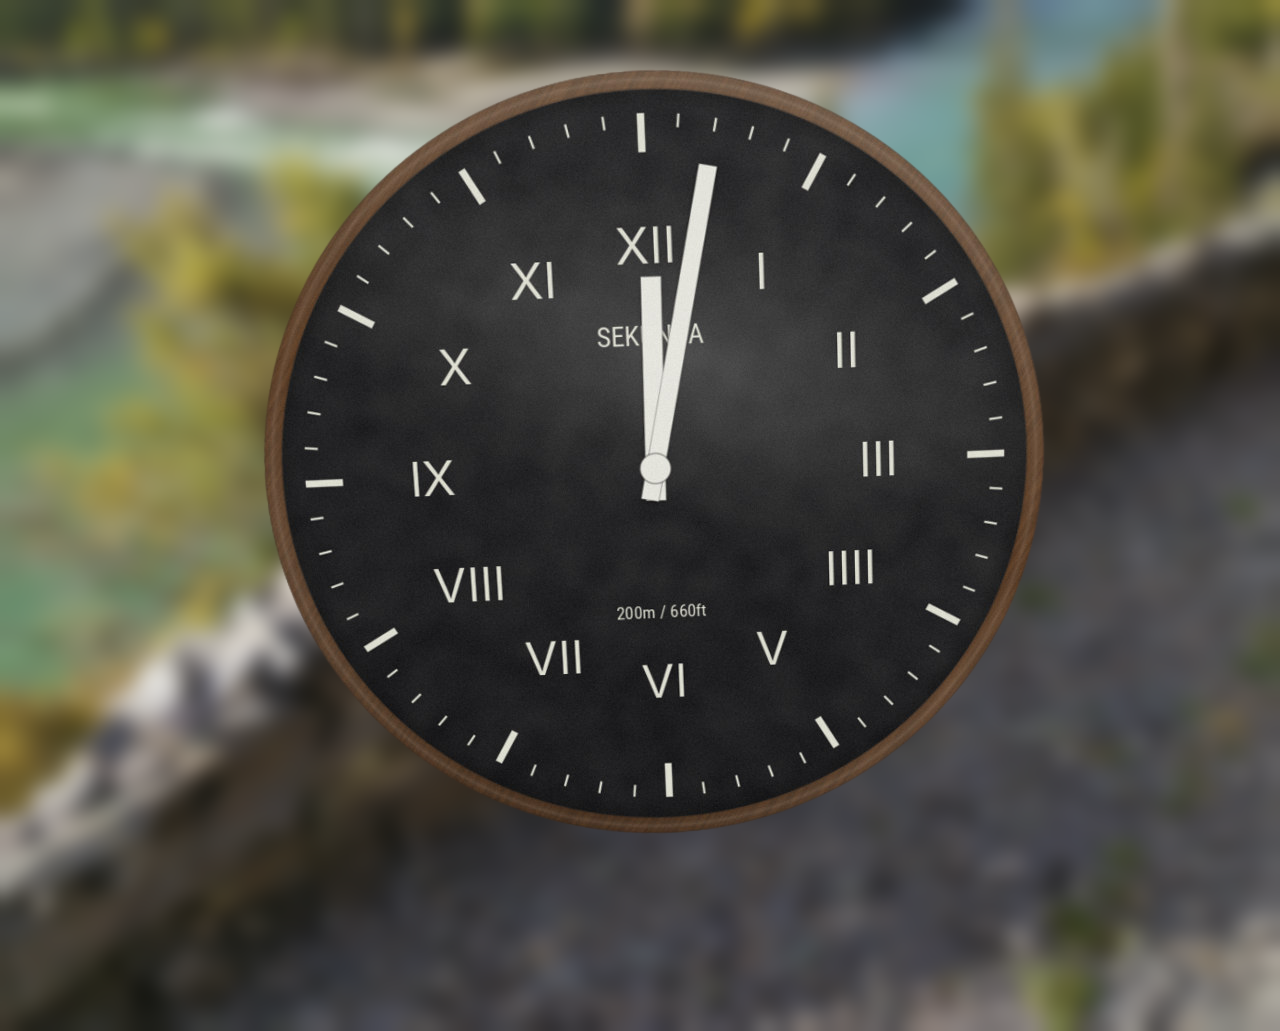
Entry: h=12 m=2
